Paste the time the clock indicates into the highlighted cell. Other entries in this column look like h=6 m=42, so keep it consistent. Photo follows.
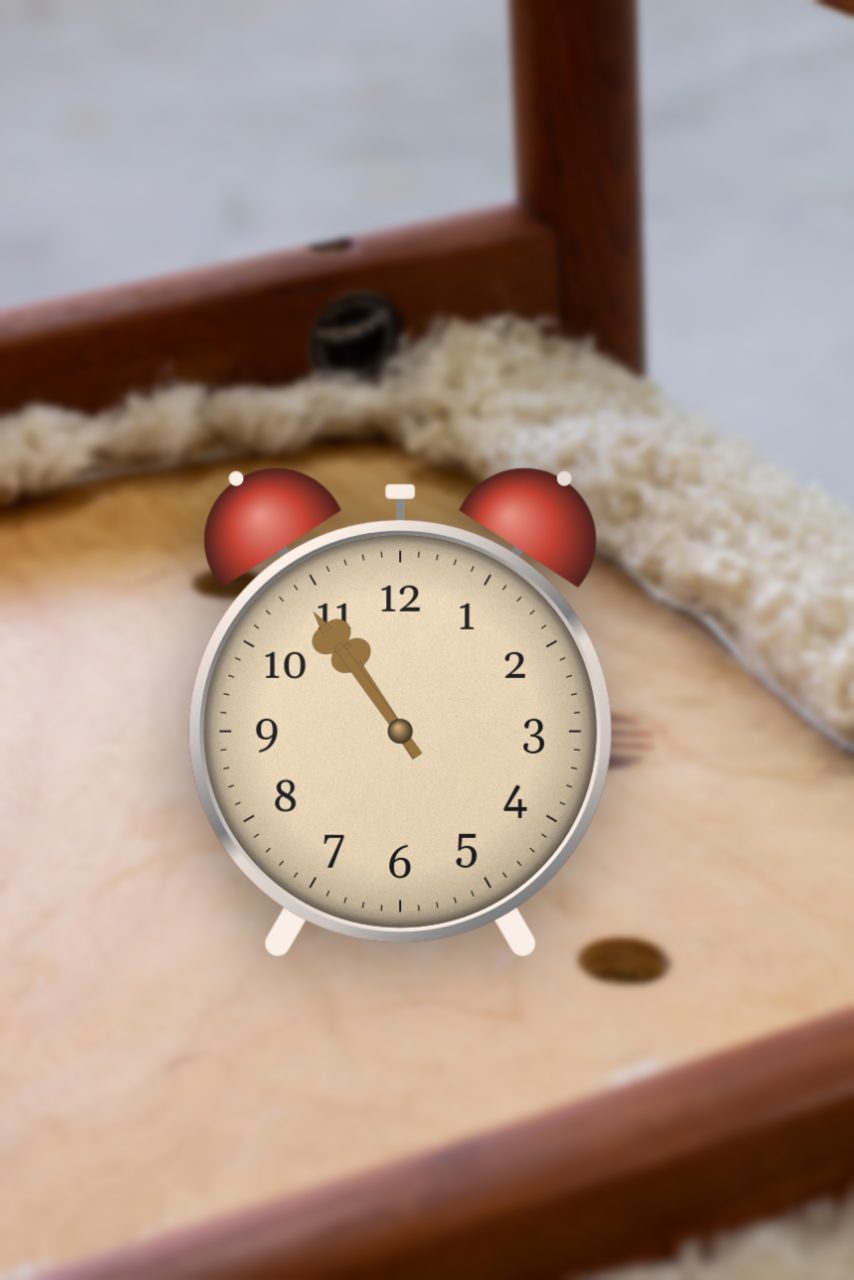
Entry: h=10 m=54
